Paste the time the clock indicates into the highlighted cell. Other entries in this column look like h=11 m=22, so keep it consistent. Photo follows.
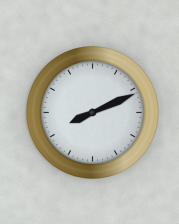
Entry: h=8 m=11
